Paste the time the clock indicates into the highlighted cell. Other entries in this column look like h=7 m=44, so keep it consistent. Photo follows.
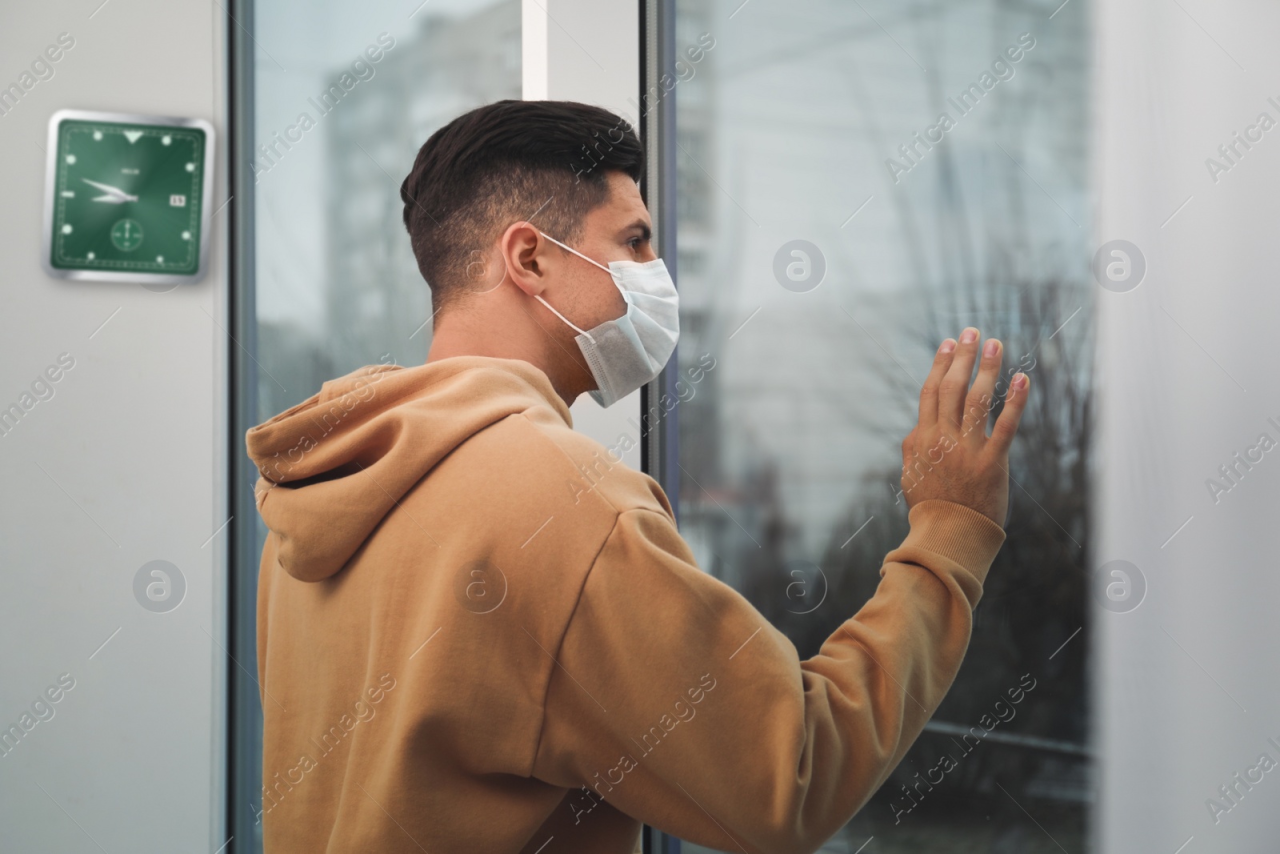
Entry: h=8 m=48
